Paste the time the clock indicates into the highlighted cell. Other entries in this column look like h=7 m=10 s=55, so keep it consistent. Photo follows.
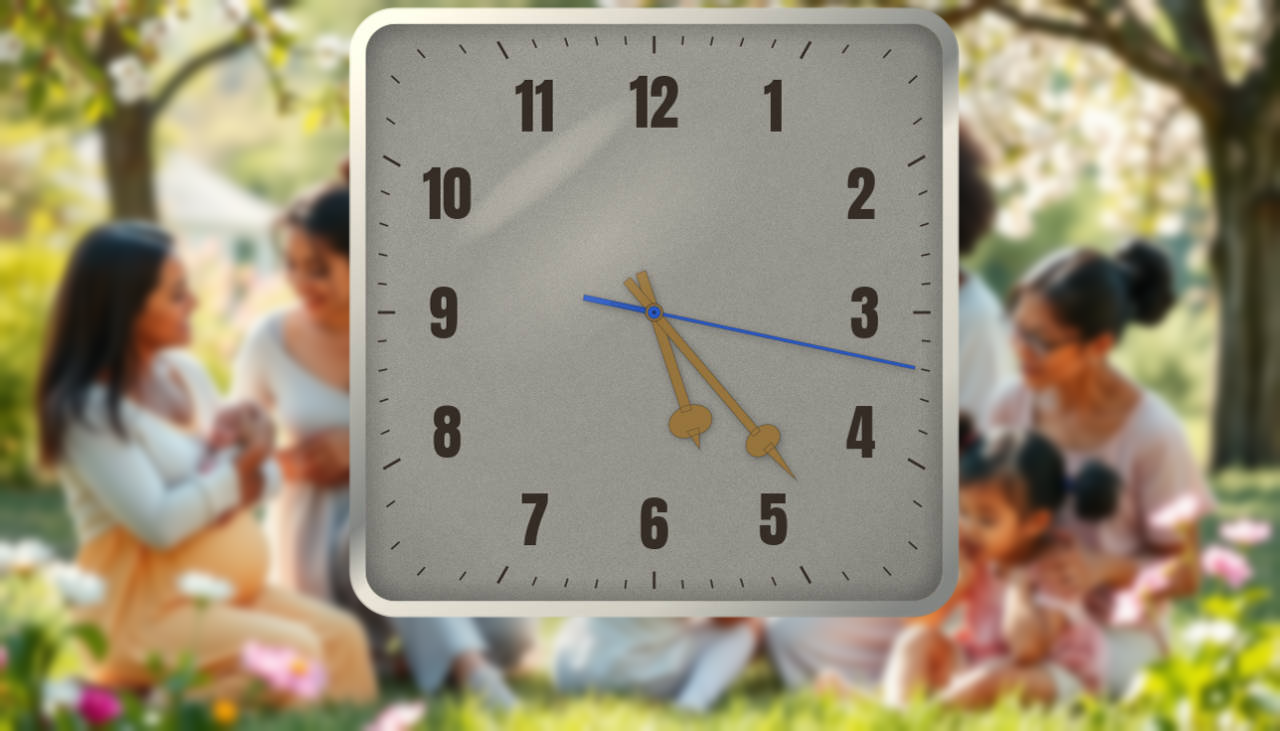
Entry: h=5 m=23 s=17
